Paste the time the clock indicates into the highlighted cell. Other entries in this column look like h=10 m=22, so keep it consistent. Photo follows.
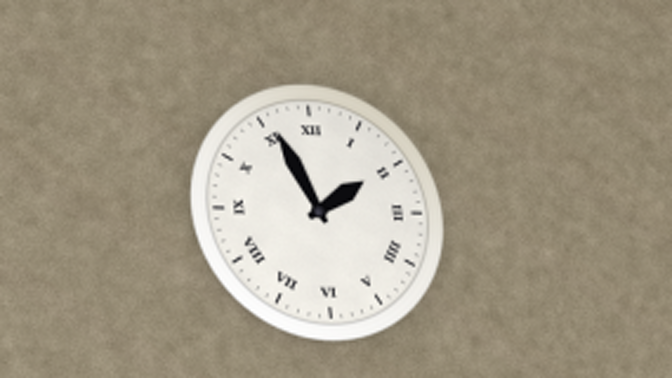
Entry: h=1 m=56
